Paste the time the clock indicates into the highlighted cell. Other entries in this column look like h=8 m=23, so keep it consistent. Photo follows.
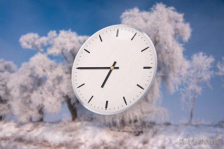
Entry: h=6 m=45
